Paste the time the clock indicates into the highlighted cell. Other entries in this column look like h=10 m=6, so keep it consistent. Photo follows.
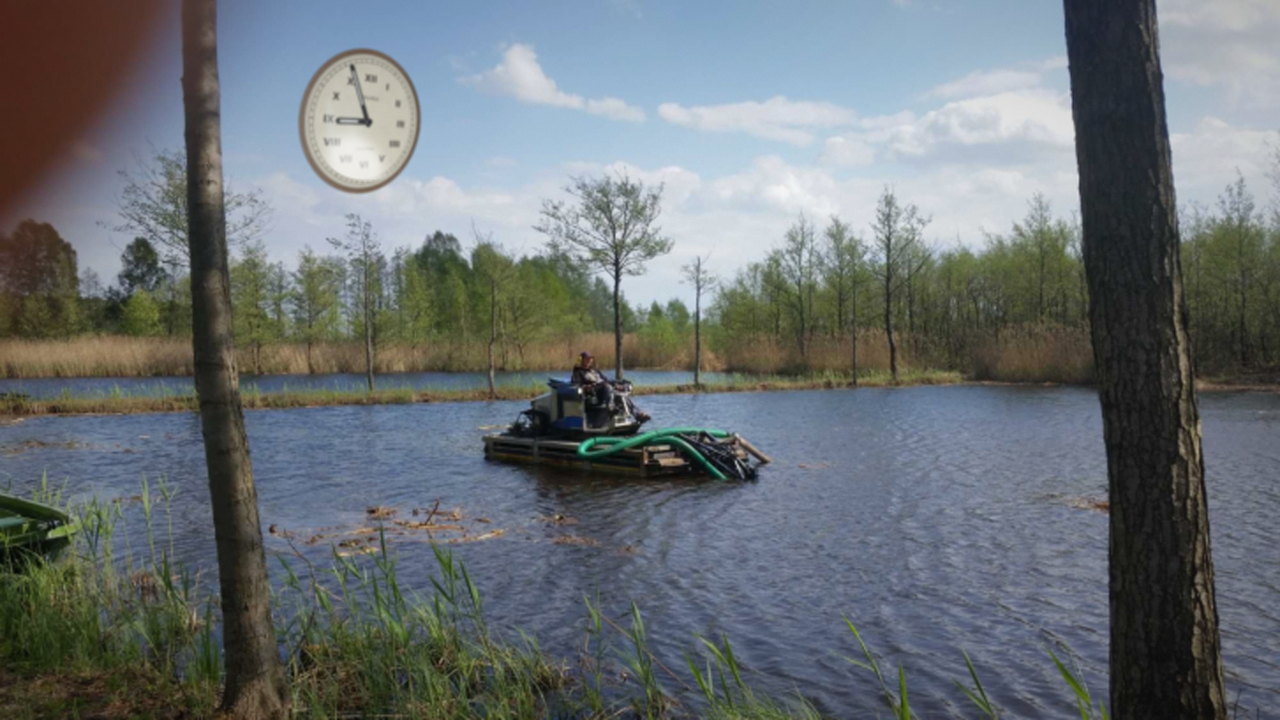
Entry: h=8 m=56
